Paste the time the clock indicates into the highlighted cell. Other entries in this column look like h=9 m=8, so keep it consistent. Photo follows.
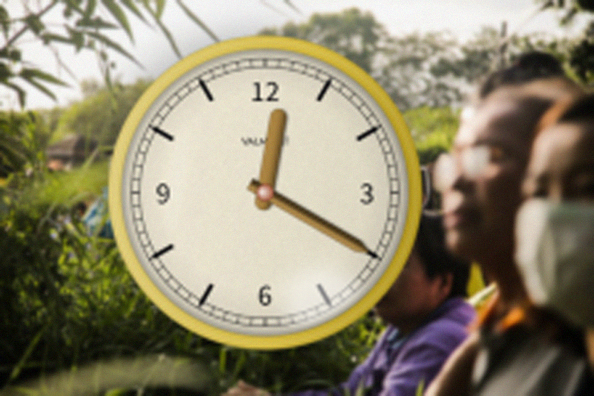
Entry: h=12 m=20
